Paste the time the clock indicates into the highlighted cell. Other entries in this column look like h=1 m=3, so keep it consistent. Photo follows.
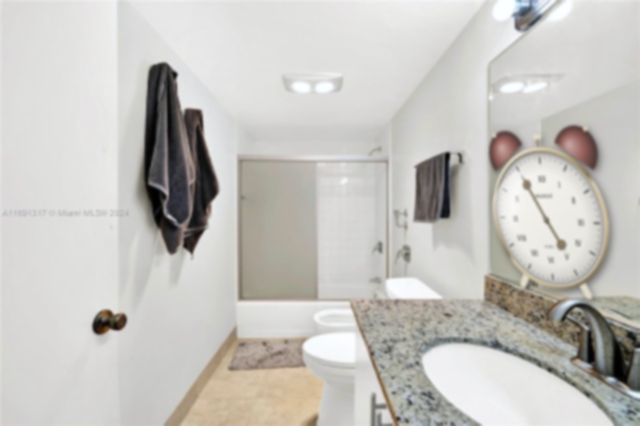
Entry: h=4 m=55
